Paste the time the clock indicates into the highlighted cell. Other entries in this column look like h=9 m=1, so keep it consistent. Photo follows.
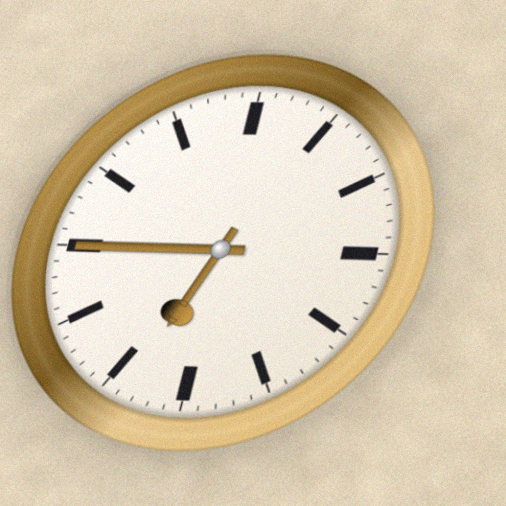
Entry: h=6 m=45
